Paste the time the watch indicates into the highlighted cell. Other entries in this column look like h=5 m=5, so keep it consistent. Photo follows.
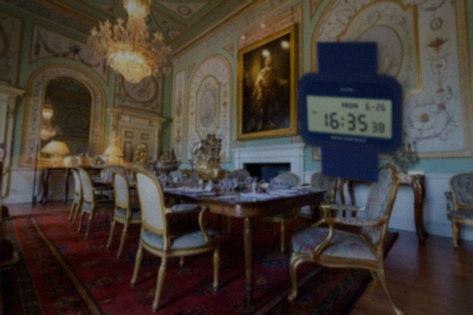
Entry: h=16 m=35
